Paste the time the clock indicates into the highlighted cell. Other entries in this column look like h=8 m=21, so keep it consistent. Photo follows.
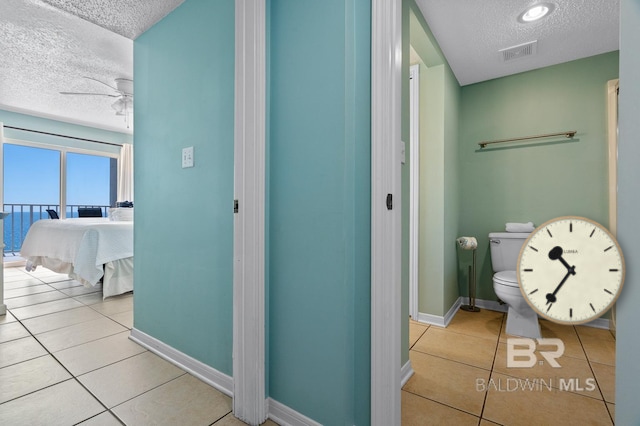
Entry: h=10 m=36
